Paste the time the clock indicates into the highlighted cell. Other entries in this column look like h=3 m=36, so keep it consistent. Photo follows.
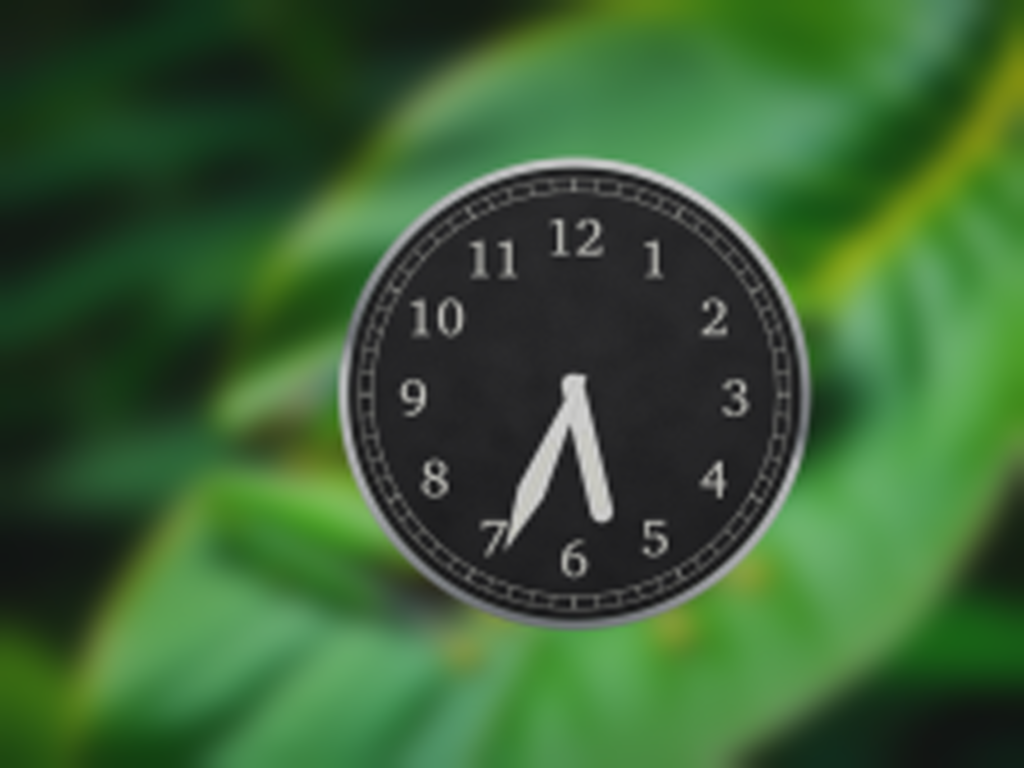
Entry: h=5 m=34
